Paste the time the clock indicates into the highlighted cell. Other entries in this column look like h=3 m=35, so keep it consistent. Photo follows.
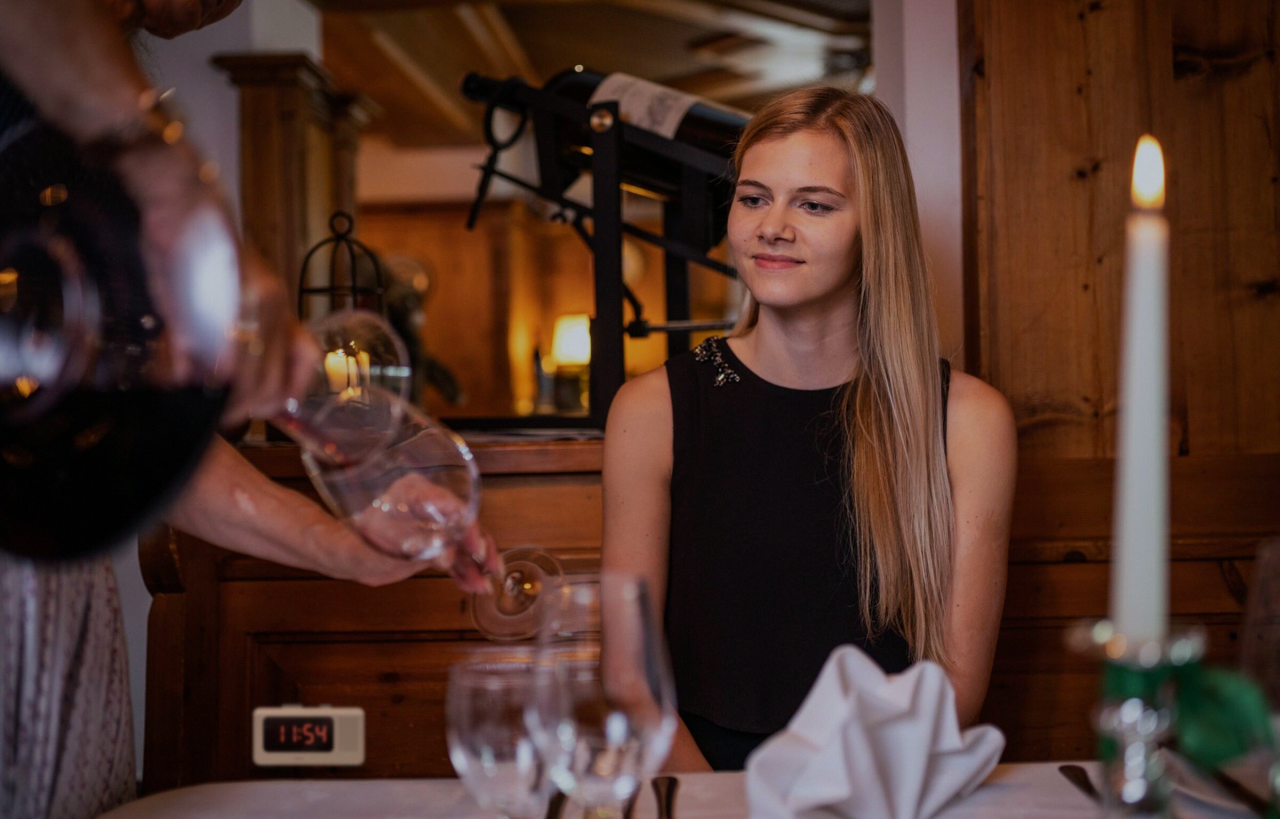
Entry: h=11 m=54
